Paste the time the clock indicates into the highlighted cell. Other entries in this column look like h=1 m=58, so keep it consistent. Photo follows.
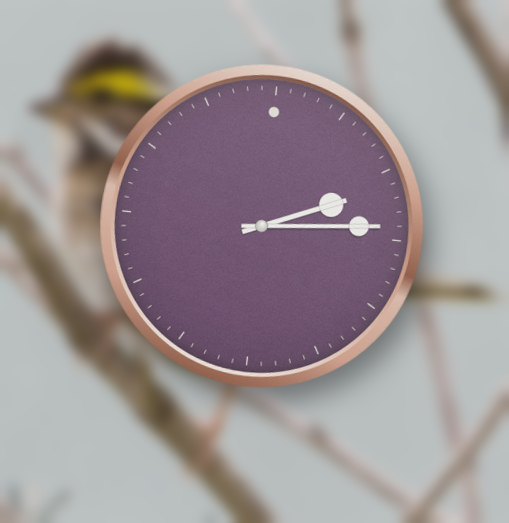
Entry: h=2 m=14
